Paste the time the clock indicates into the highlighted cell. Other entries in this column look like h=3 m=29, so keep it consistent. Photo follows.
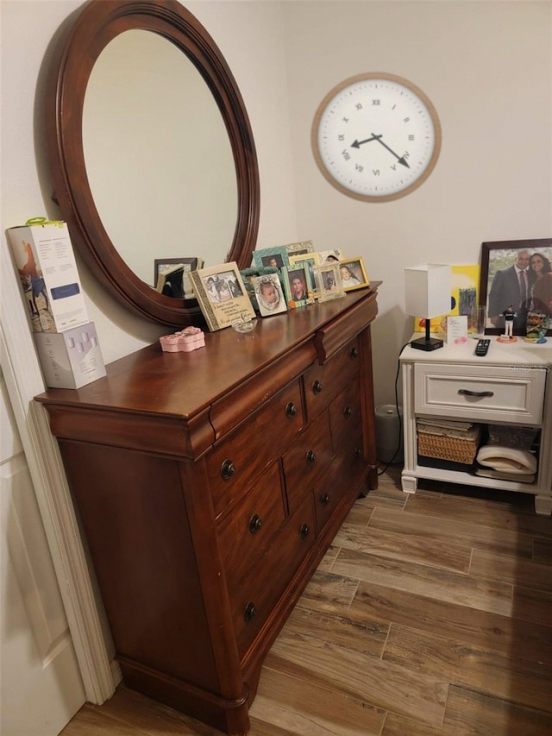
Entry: h=8 m=22
